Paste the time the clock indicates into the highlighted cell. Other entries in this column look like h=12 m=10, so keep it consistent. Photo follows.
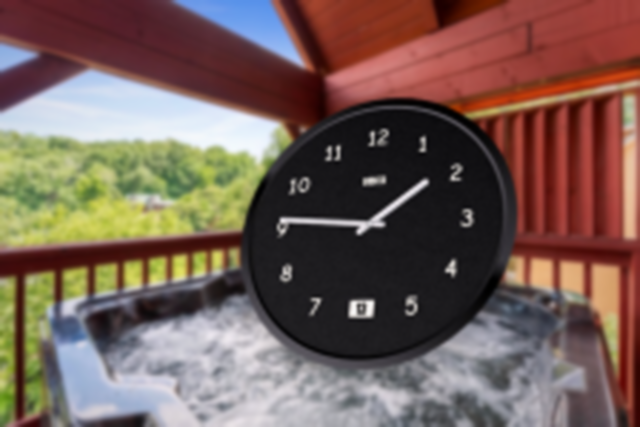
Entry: h=1 m=46
